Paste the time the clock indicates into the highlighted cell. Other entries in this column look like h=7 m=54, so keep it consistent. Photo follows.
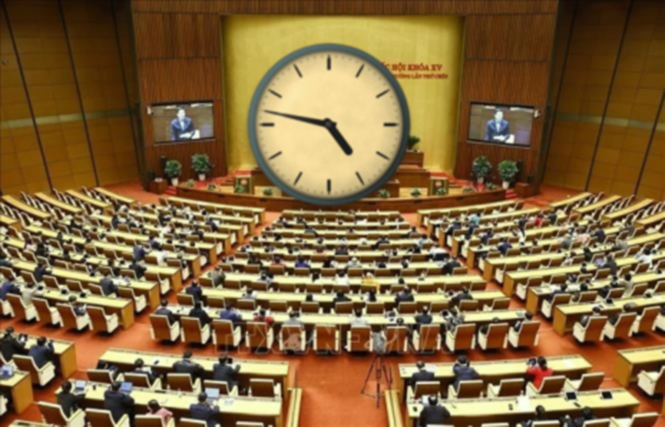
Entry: h=4 m=47
